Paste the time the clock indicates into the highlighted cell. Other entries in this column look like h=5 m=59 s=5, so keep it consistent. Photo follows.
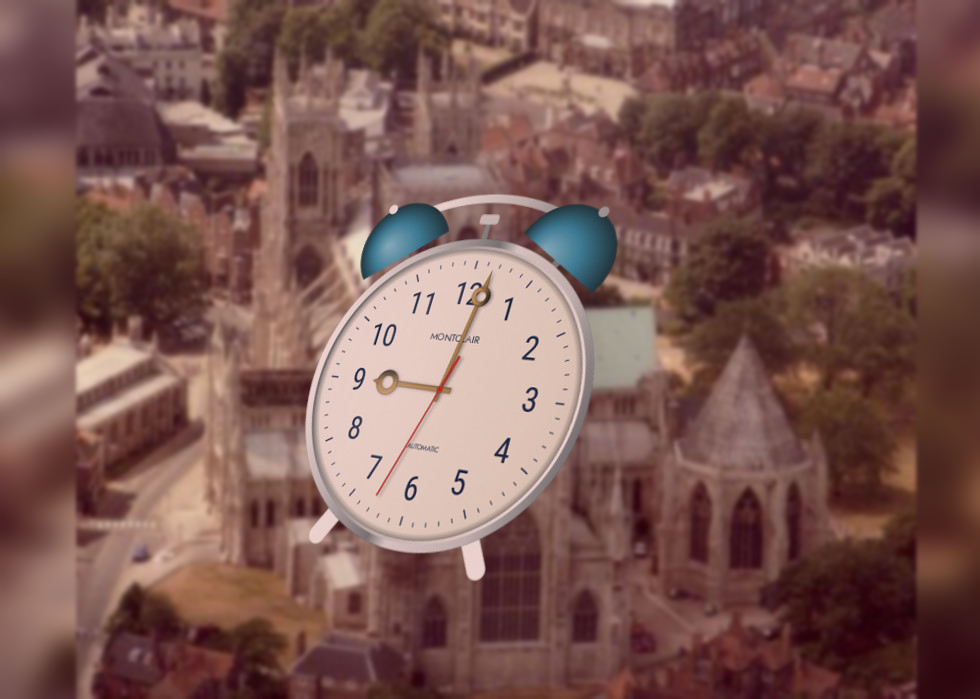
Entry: h=9 m=1 s=33
